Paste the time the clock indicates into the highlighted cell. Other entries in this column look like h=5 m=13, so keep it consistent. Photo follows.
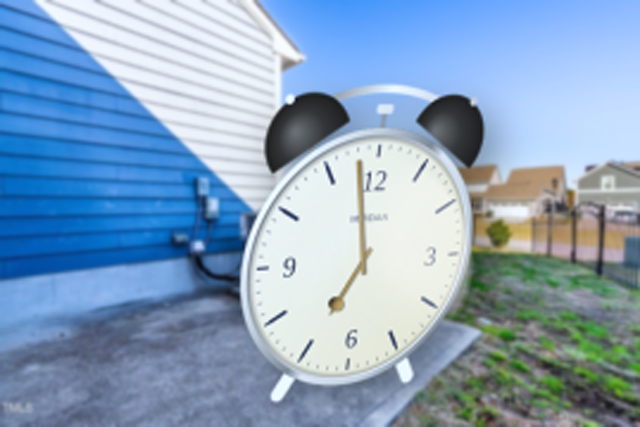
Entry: h=6 m=58
